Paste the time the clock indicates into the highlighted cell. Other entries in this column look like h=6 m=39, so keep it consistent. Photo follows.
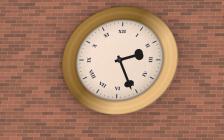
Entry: h=2 m=26
